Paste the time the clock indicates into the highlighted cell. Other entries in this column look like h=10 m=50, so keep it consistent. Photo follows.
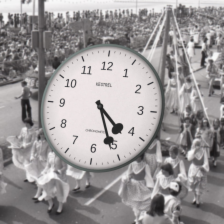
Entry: h=4 m=26
